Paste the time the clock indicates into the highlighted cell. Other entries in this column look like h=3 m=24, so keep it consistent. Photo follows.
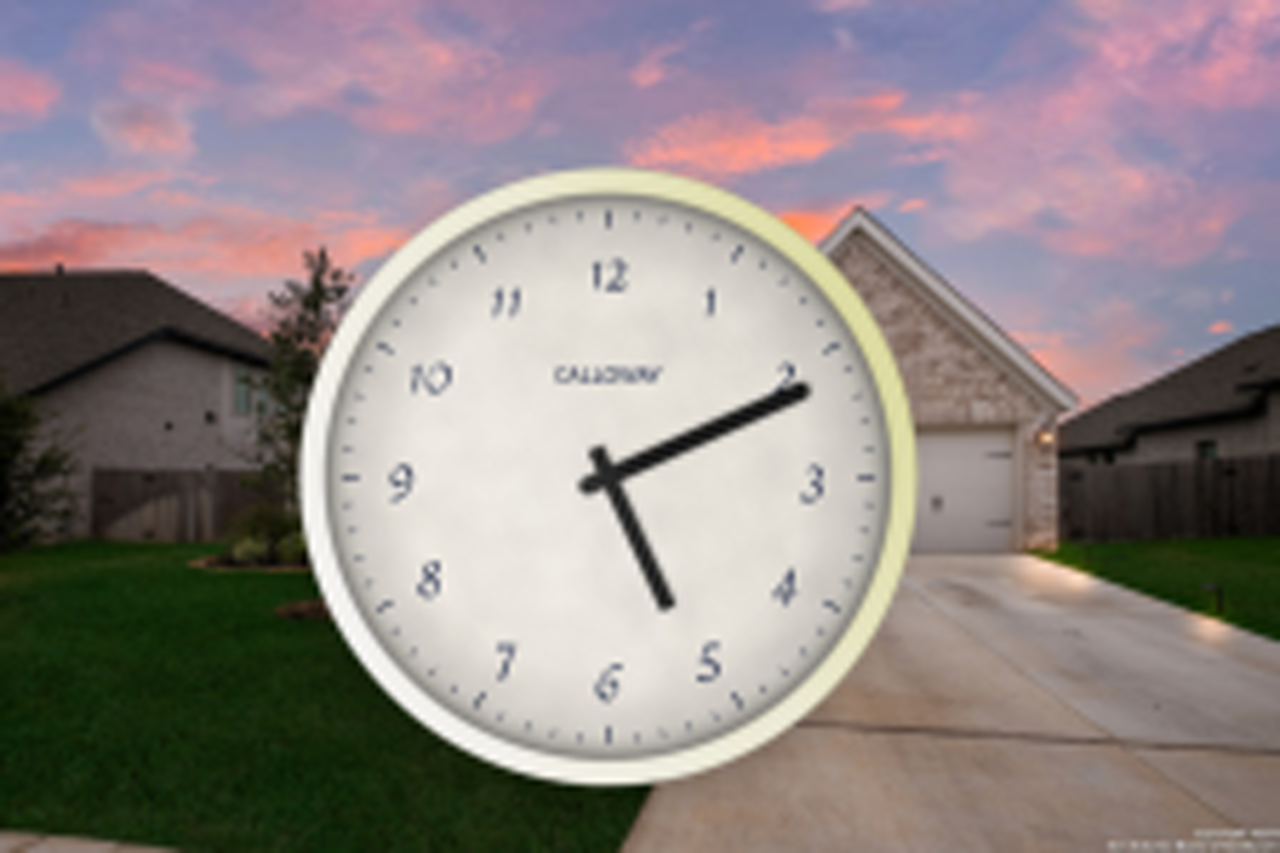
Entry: h=5 m=11
